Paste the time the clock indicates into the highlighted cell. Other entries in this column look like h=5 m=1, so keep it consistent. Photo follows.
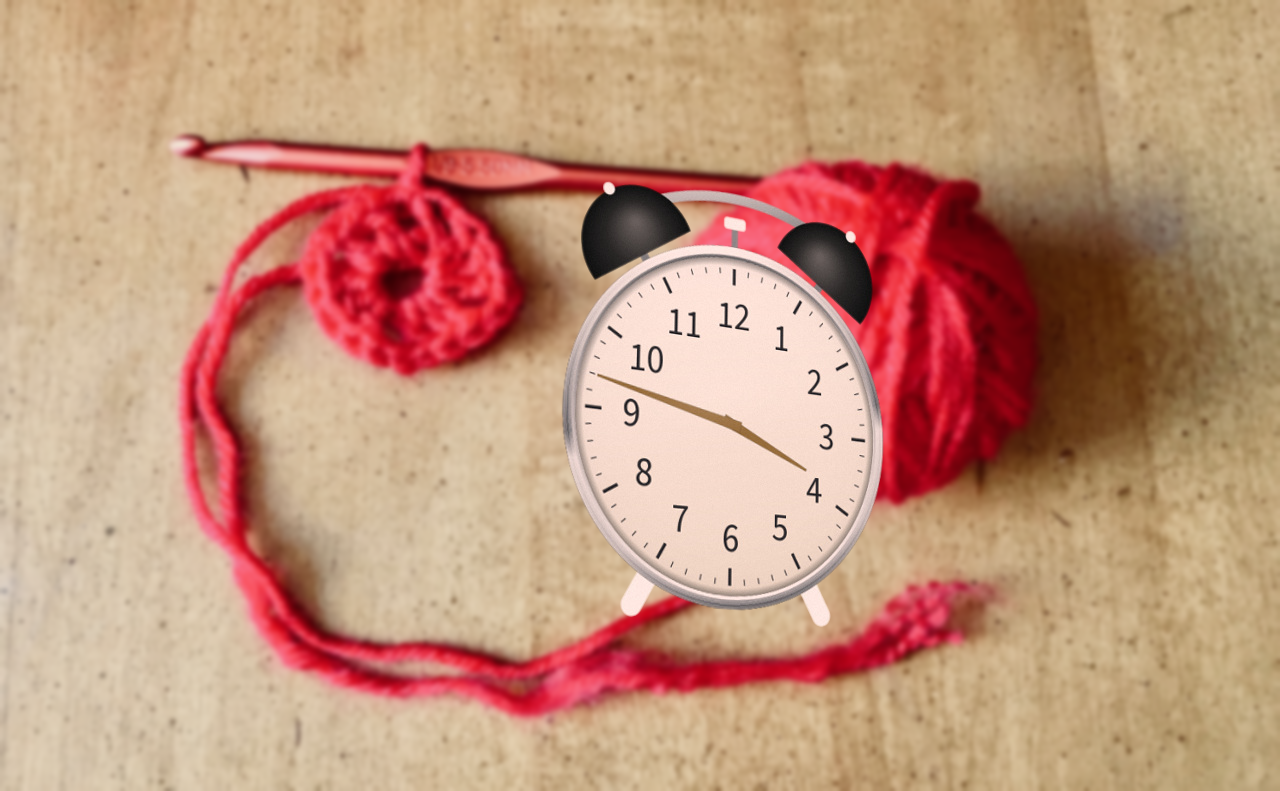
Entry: h=3 m=47
